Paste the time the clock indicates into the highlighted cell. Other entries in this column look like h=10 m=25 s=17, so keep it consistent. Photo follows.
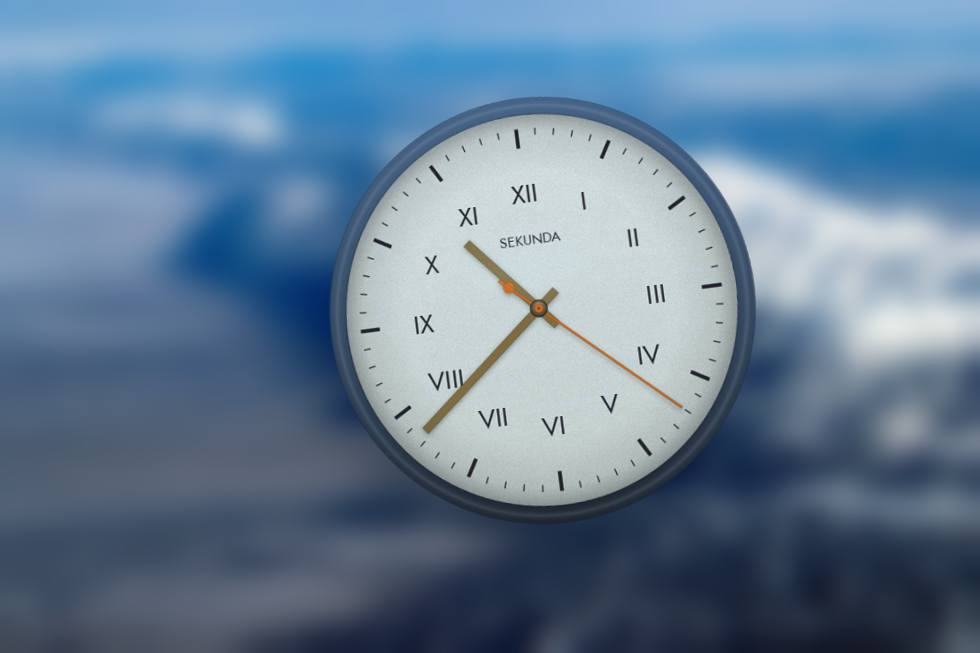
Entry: h=10 m=38 s=22
